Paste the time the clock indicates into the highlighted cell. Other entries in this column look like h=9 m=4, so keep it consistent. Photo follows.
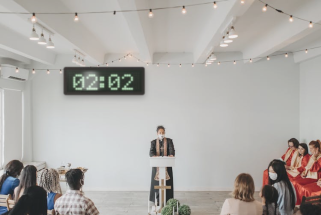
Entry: h=2 m=2
